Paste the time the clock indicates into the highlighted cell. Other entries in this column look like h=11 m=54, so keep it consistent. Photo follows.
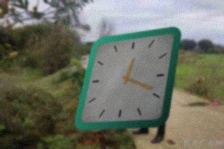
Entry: h=12 m=19
